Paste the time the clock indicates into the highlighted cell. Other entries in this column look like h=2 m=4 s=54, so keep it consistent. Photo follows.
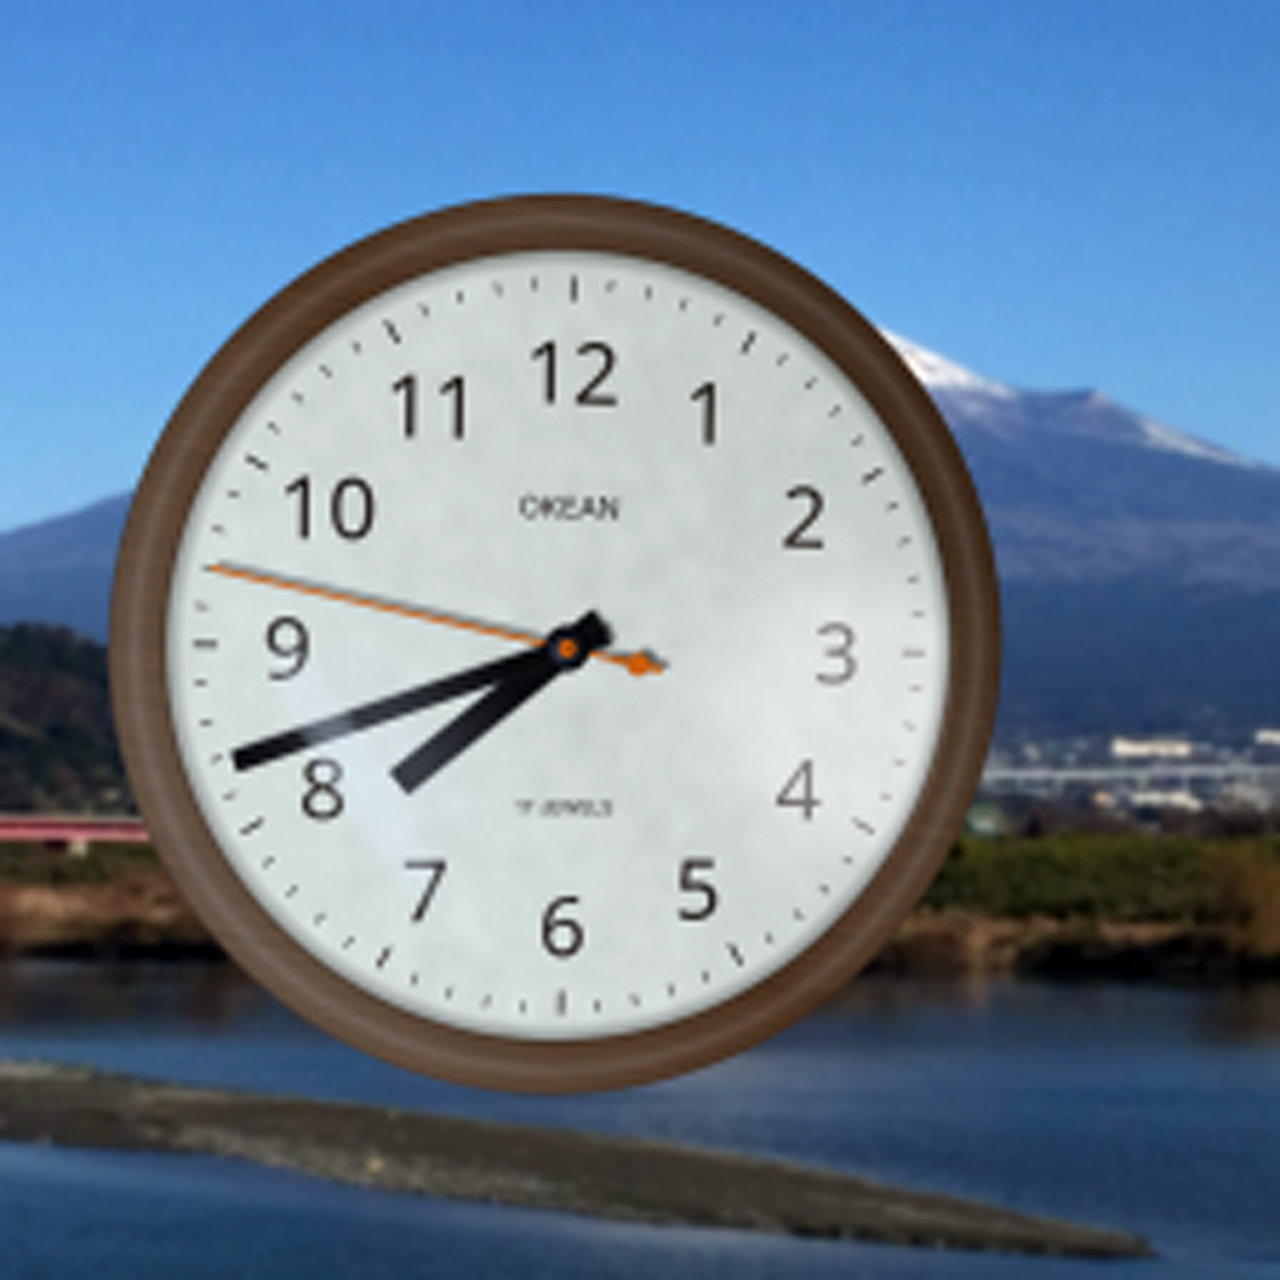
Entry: h=7 m=41 s=47
